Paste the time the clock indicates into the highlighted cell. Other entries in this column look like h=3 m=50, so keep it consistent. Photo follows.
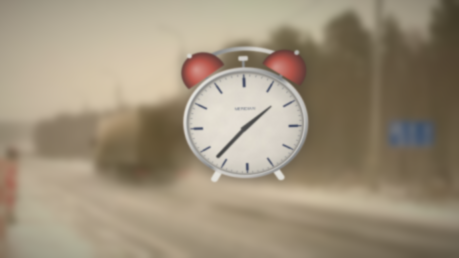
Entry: h=1 m=37
